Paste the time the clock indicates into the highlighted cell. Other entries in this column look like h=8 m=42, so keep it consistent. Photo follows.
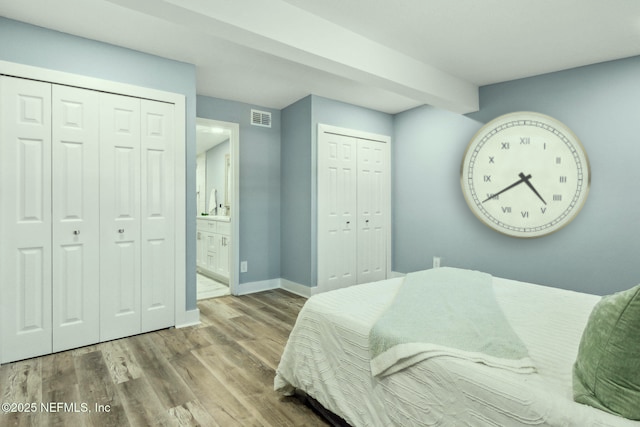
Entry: h=4 m=40
